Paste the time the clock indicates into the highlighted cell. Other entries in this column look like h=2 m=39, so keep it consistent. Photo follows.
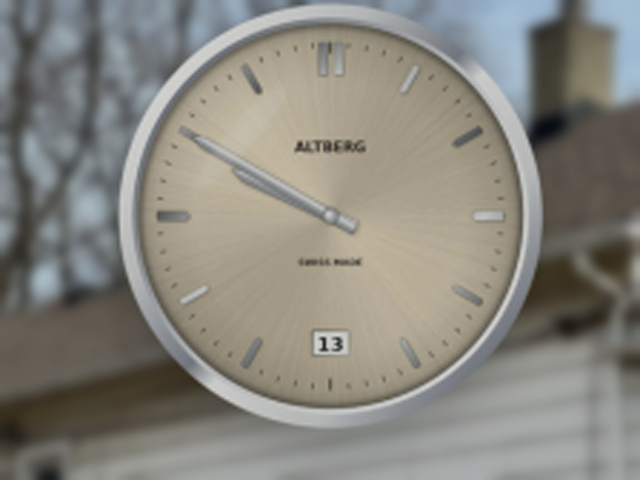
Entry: h=9 m=50
